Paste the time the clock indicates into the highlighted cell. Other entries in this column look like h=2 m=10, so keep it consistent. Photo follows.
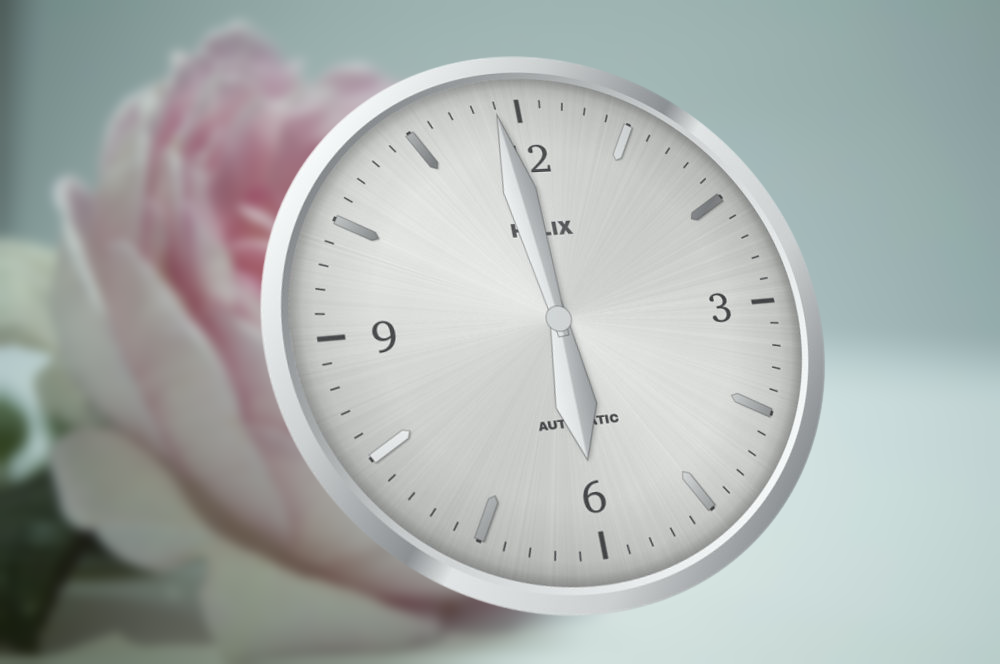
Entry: h=5 m=59
